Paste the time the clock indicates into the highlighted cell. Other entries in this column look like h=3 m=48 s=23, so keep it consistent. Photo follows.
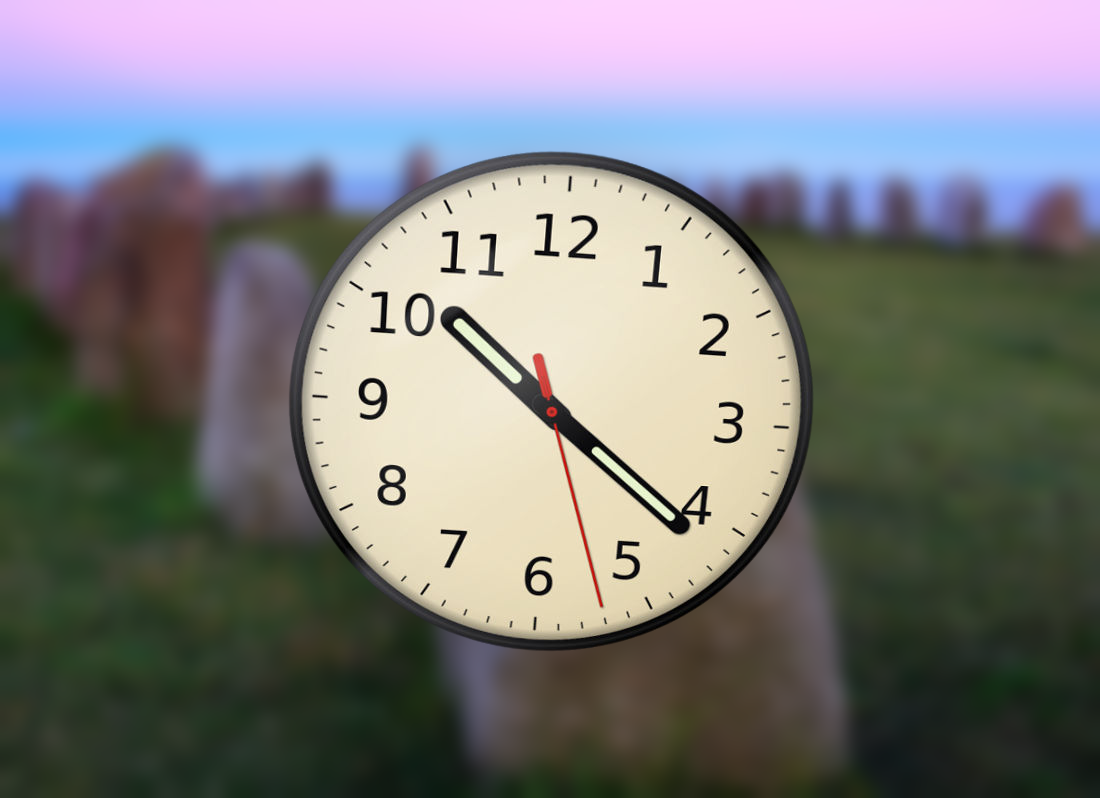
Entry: h=10 m=21 s=27
